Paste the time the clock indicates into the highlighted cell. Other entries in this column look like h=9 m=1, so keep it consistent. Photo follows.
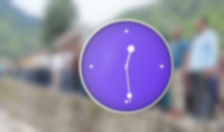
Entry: h=12 m=29
